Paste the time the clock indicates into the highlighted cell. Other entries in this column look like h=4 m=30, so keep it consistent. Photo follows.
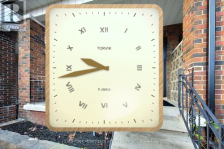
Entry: h=9 m=43
